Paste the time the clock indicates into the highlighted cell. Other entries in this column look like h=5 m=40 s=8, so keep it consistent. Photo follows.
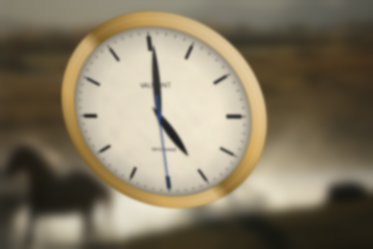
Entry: h=5 m=0 s=30
